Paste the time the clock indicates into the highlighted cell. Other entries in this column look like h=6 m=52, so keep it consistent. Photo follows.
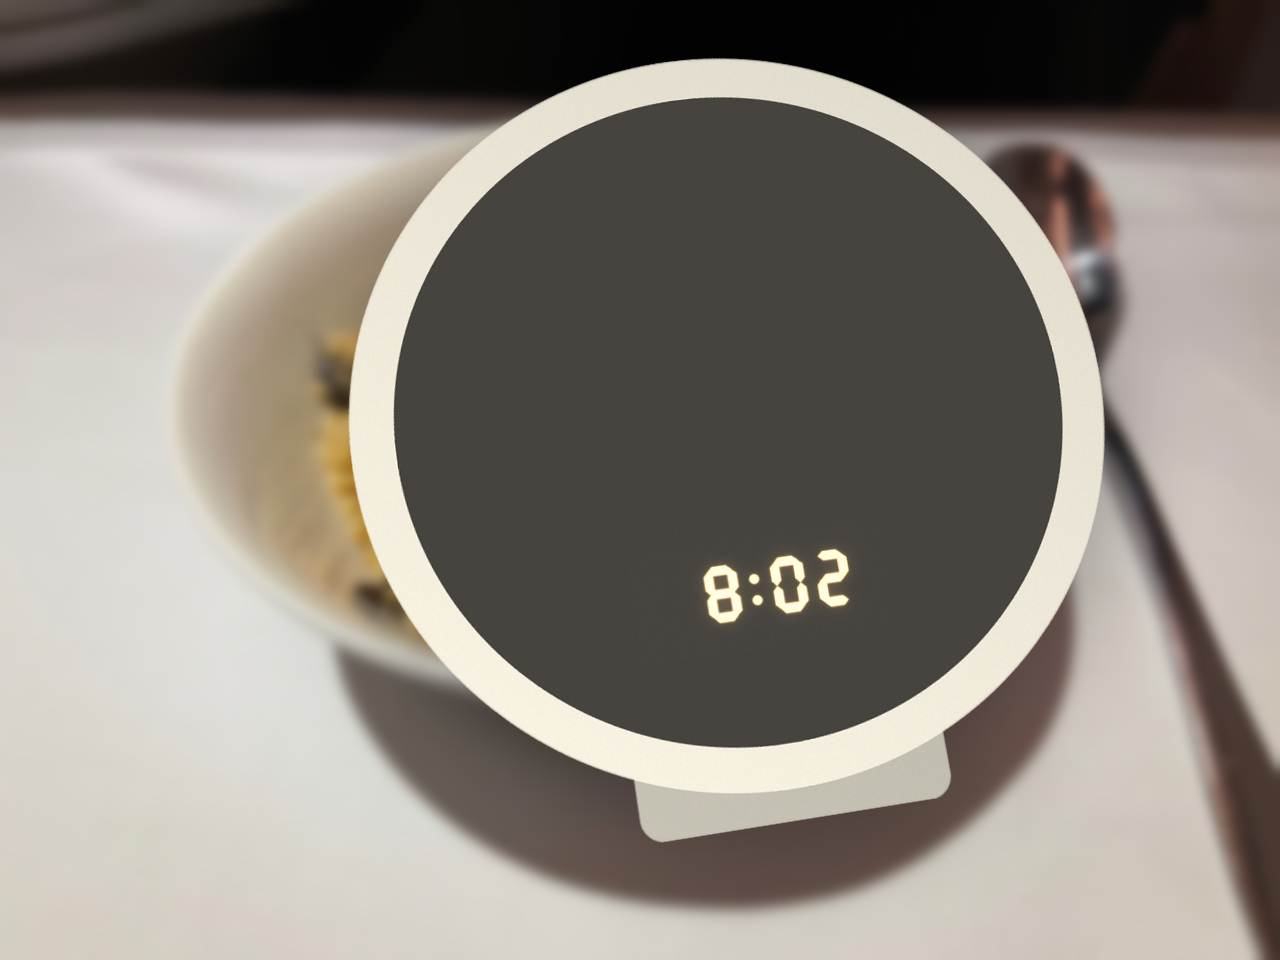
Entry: h=8 m=2
